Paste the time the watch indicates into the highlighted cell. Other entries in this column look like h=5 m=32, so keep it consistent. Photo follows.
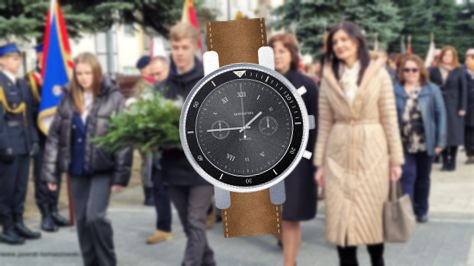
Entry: h=1 m=45
